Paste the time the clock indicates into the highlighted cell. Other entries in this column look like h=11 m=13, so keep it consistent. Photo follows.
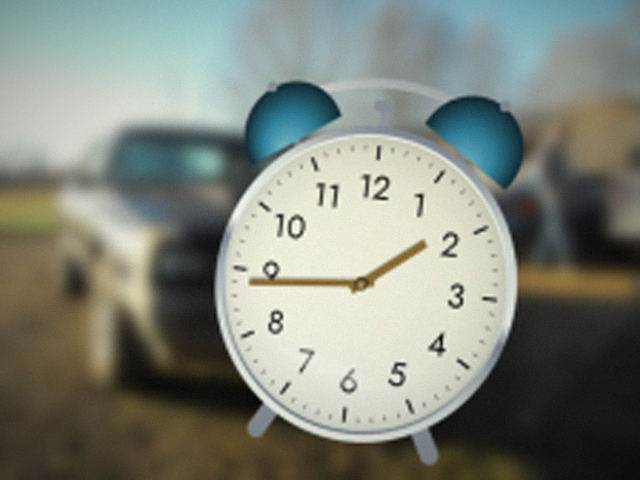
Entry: h=1 m=44
